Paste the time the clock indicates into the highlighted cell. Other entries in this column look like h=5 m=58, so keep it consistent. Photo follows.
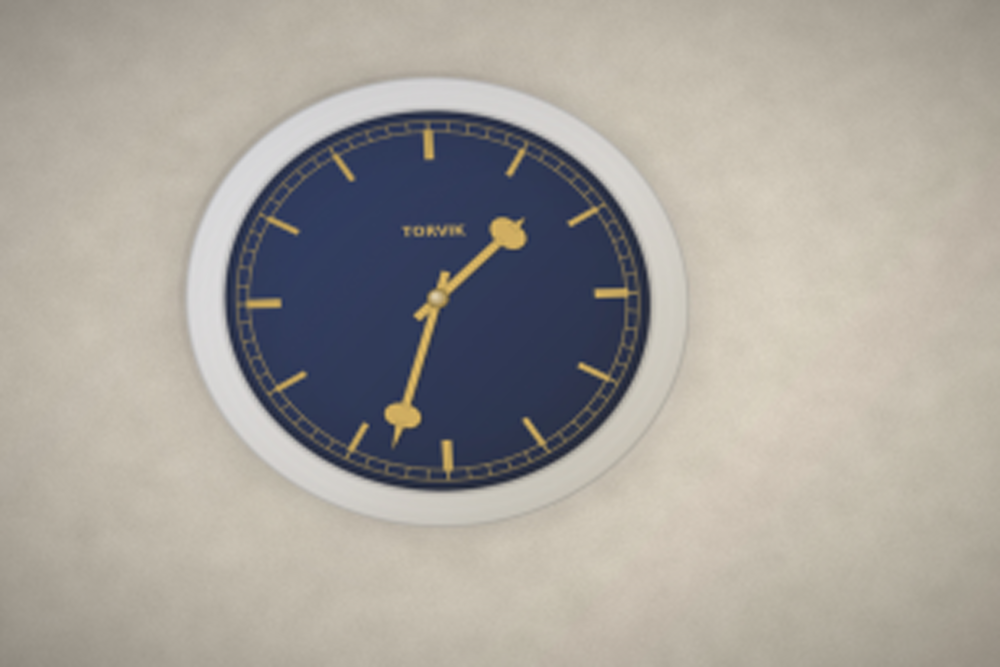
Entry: h=1 m=33
